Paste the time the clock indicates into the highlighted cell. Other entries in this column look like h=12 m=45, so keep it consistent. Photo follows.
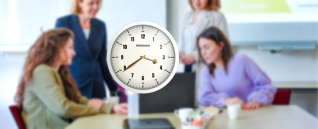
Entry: h=3 m=39
